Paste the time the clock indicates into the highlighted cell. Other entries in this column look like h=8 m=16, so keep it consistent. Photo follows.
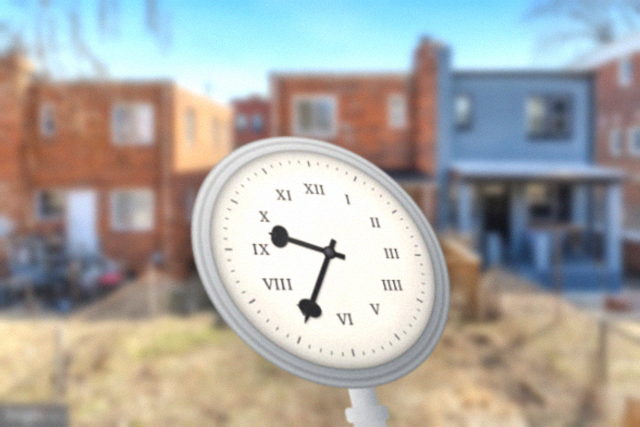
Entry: h=9 m=35
